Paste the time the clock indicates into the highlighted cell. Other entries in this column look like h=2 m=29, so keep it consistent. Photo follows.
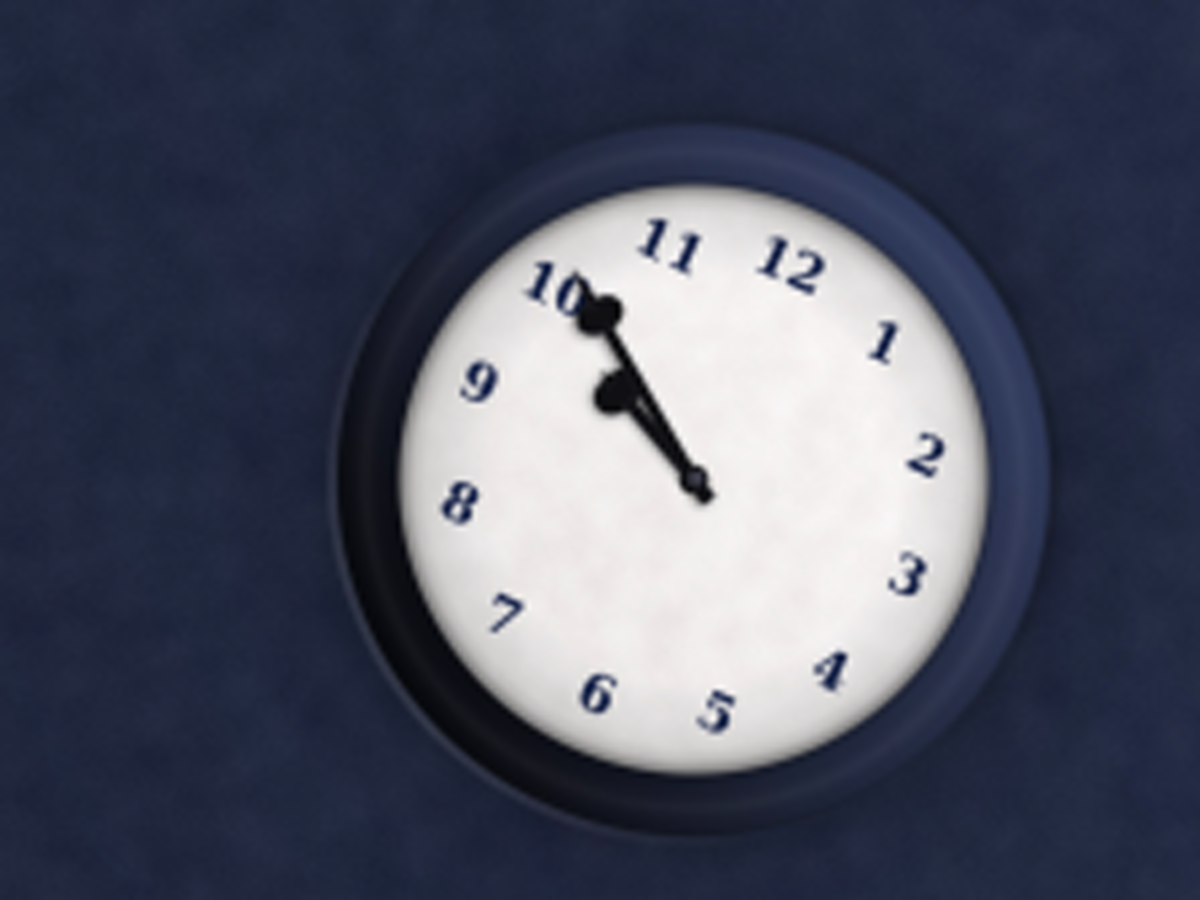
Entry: h=9 m=51
